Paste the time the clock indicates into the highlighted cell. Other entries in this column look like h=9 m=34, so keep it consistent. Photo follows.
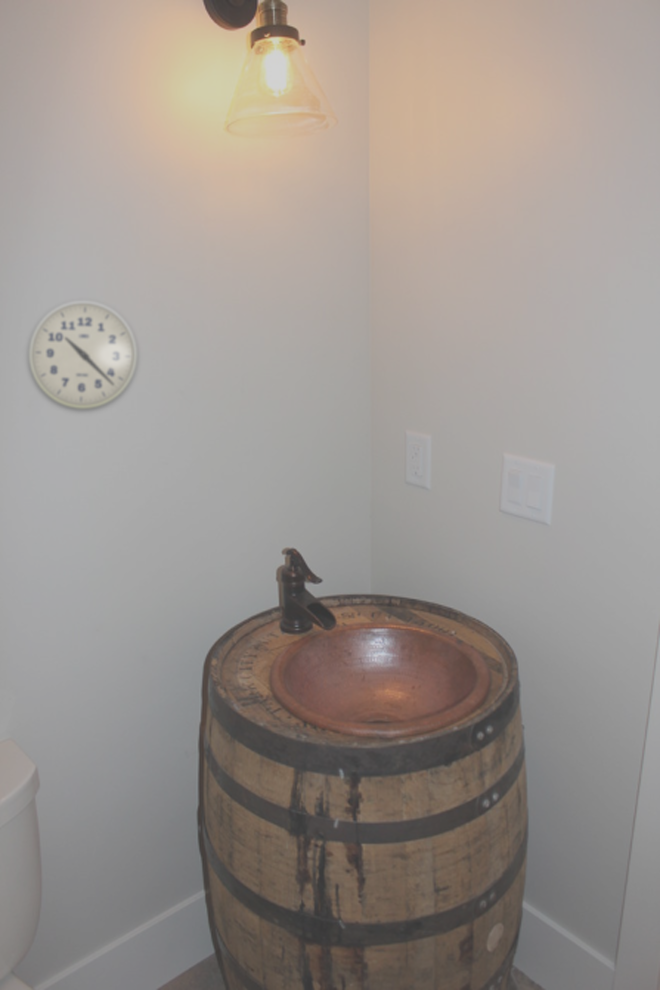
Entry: h=10 m=22
